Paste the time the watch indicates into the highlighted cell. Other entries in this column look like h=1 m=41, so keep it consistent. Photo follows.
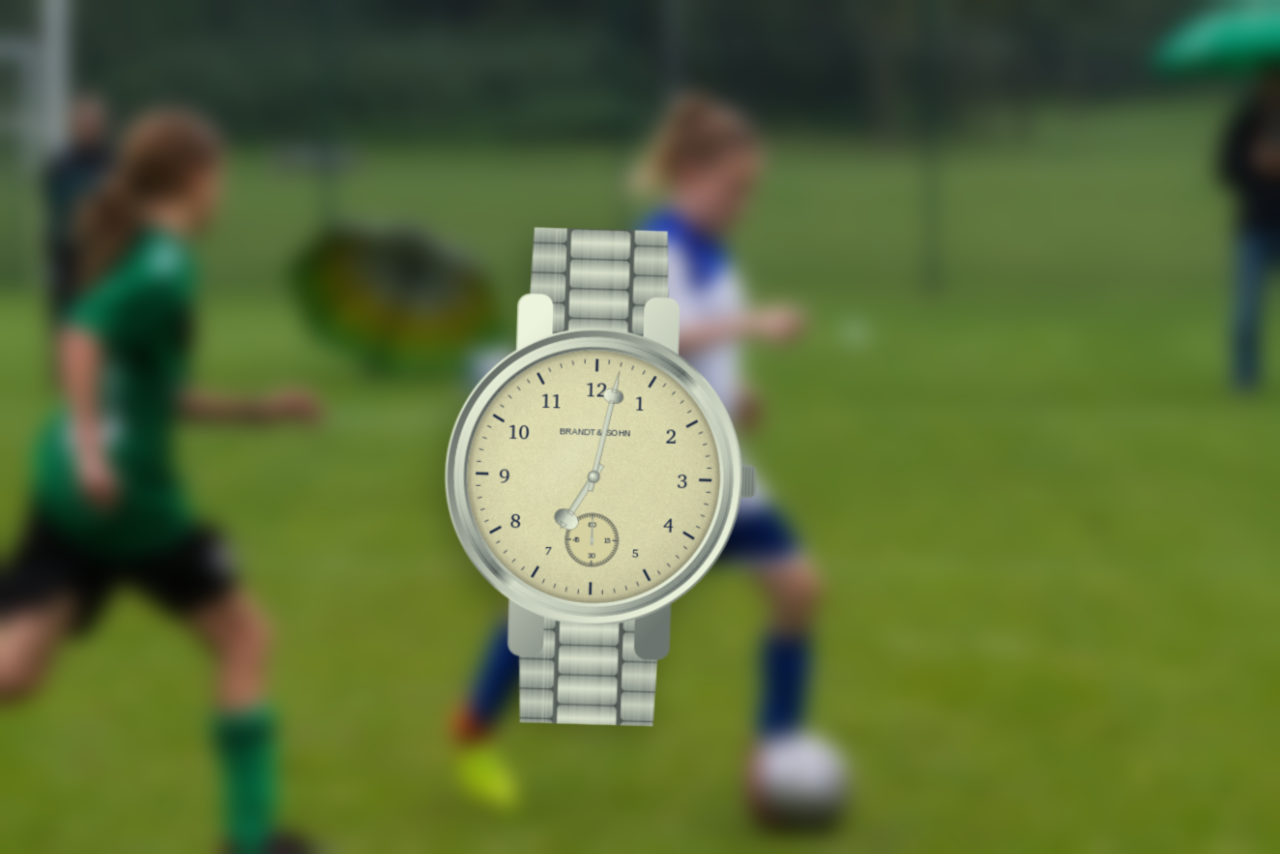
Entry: h=7 m=2
